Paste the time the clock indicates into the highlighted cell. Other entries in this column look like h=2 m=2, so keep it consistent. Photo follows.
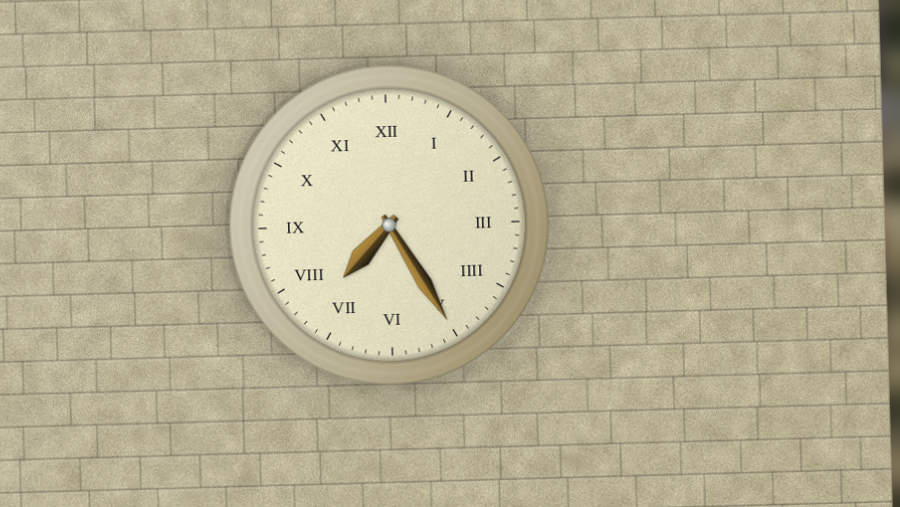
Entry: h=7 m=25
